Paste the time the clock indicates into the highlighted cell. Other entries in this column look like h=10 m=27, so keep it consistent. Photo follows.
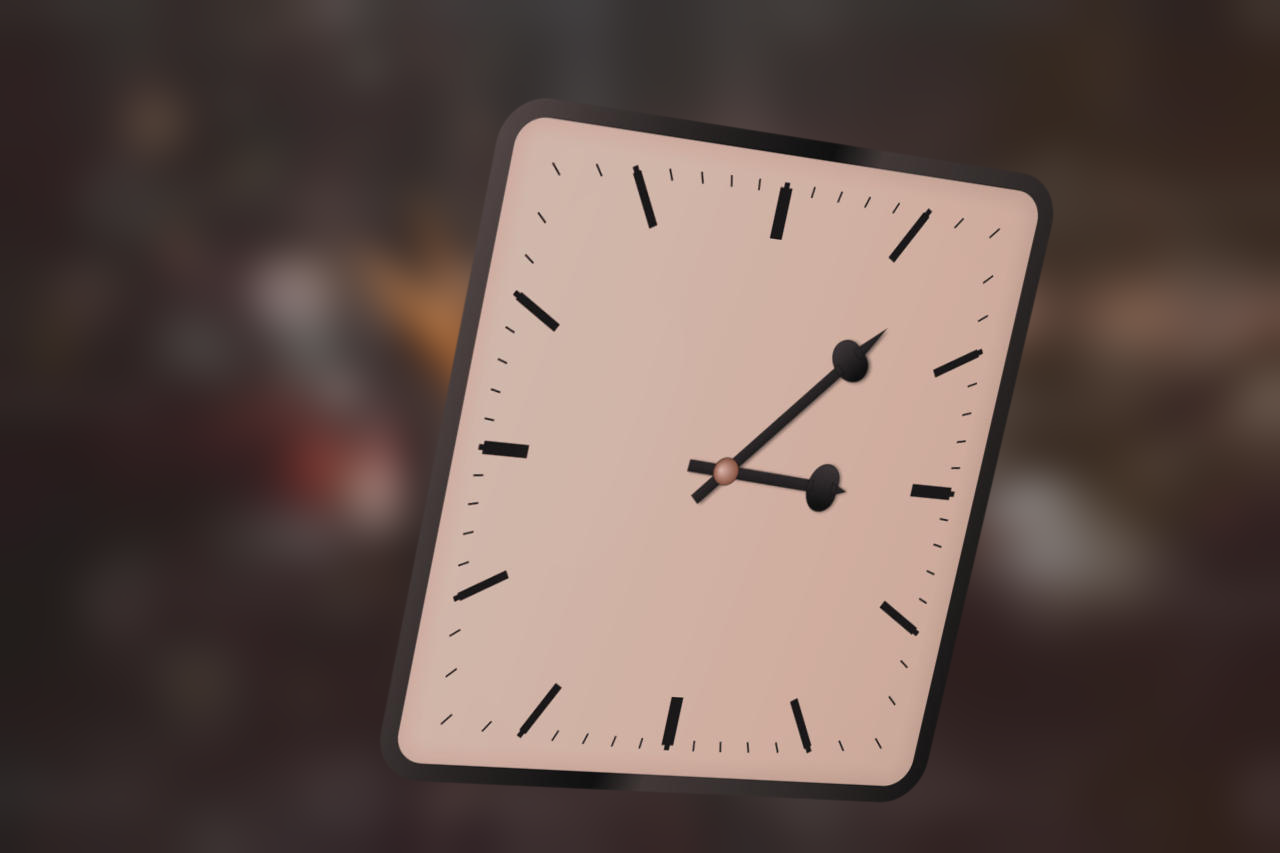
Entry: h=3 m=7
